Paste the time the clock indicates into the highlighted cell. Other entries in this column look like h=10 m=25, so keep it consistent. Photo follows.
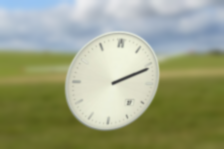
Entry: h=2 m=11
